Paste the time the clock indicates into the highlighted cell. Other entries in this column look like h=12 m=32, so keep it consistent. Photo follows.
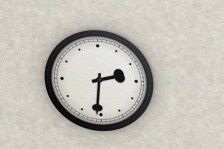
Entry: h=2 m=31
